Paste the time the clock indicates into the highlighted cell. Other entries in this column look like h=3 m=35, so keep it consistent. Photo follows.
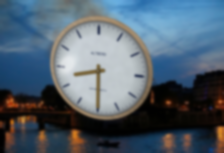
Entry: h=8 m=30
